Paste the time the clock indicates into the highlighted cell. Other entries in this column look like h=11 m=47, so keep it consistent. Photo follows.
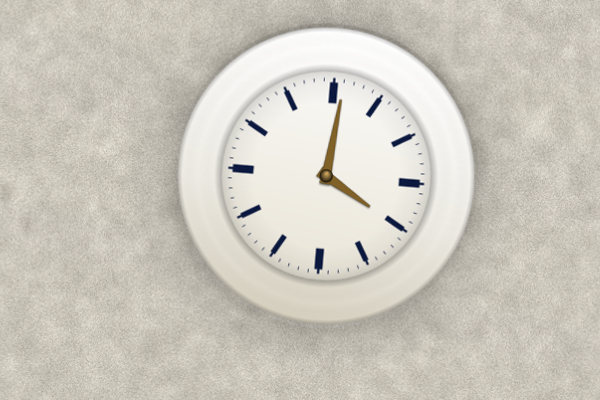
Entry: h=4 m=1
